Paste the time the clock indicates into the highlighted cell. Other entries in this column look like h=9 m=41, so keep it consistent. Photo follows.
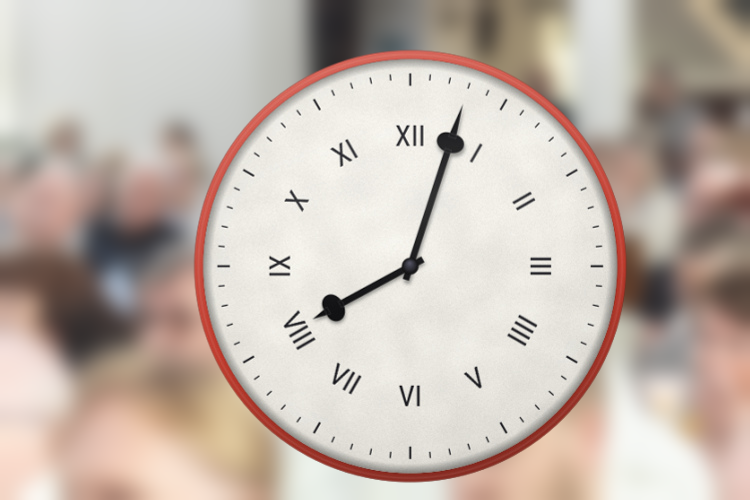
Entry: h=8 m=3
